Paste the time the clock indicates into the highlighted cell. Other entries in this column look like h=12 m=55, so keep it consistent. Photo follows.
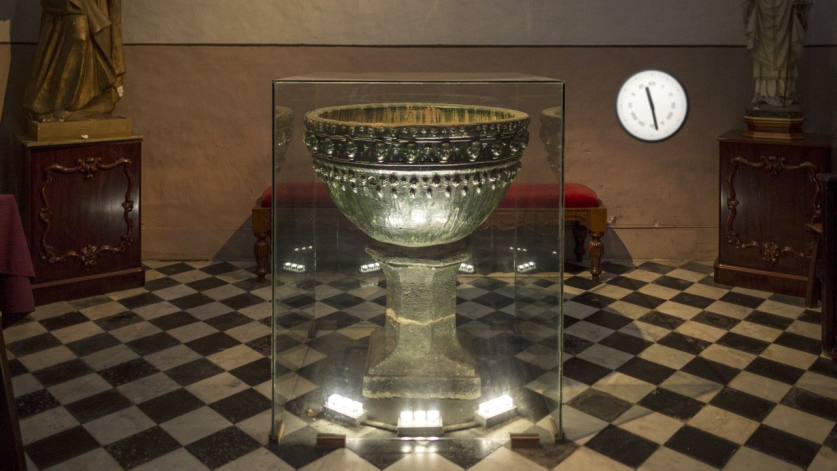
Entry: h=11 m=28
